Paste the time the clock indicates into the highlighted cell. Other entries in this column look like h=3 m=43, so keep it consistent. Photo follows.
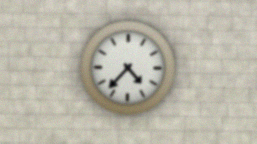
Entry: h=4 m=37
